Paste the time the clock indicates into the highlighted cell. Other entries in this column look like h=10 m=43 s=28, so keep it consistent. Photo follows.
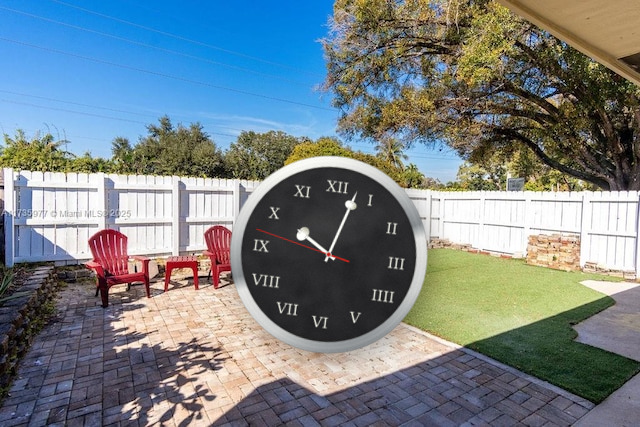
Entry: h=10 m=2 s=47
